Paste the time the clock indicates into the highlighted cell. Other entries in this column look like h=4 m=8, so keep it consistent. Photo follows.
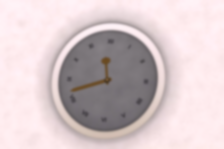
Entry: h=11 m=42
